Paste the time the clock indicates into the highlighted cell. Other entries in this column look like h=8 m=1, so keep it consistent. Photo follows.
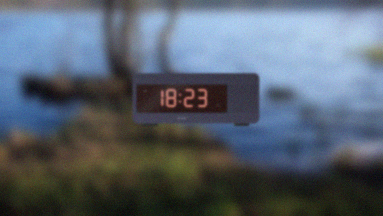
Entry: h=18 m=23
